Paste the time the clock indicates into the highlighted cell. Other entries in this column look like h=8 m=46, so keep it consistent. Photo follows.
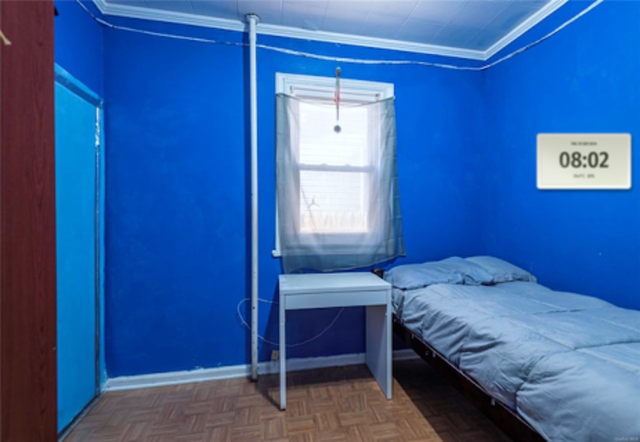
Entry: h=8 m=2
